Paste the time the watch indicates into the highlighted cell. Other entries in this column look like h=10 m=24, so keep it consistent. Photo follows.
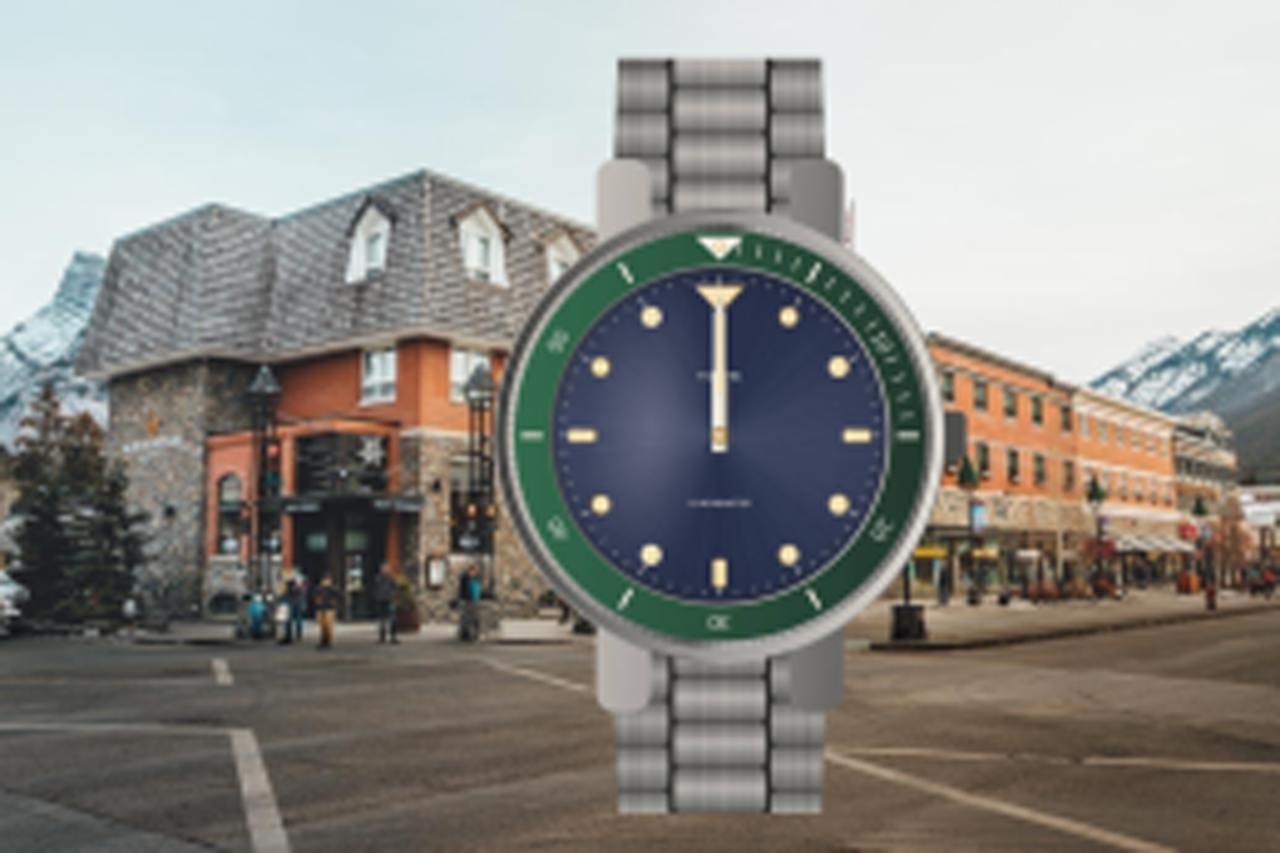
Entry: h=12 m=0
